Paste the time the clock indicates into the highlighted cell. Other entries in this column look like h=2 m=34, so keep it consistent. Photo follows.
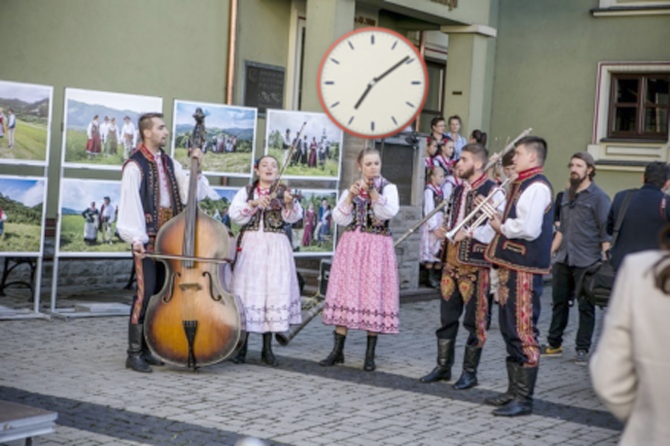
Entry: h=7 m=9
